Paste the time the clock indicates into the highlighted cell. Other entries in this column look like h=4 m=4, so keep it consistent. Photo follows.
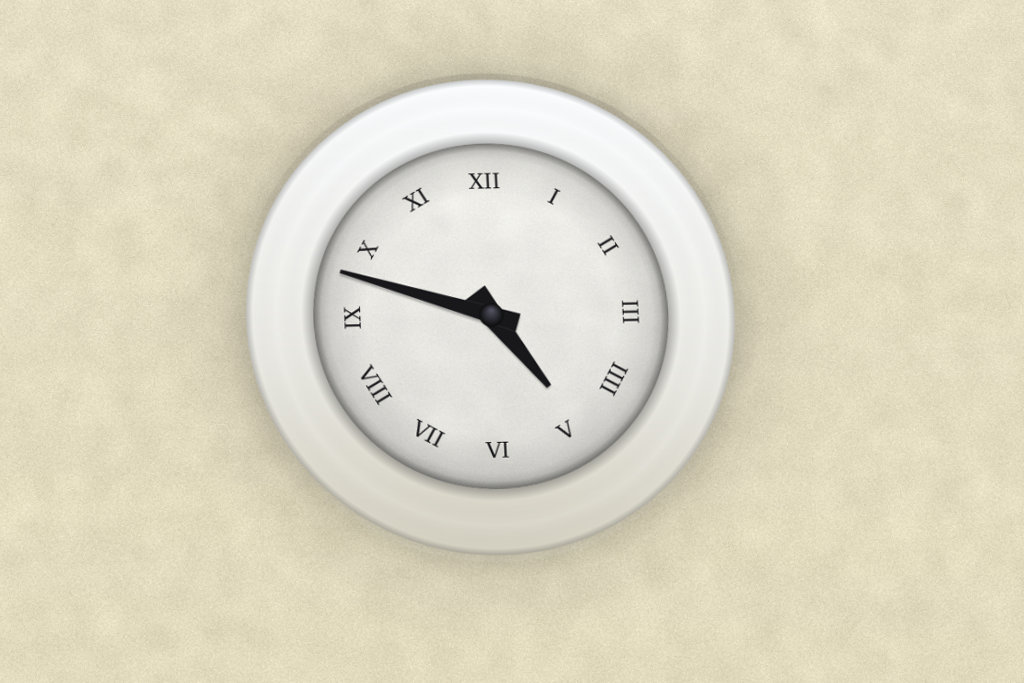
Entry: h=4 m=48
